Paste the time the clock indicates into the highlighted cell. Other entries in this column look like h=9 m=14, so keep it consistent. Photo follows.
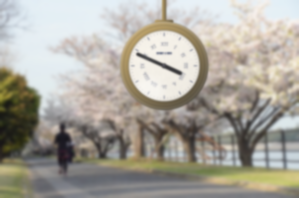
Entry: h=3 m=49
